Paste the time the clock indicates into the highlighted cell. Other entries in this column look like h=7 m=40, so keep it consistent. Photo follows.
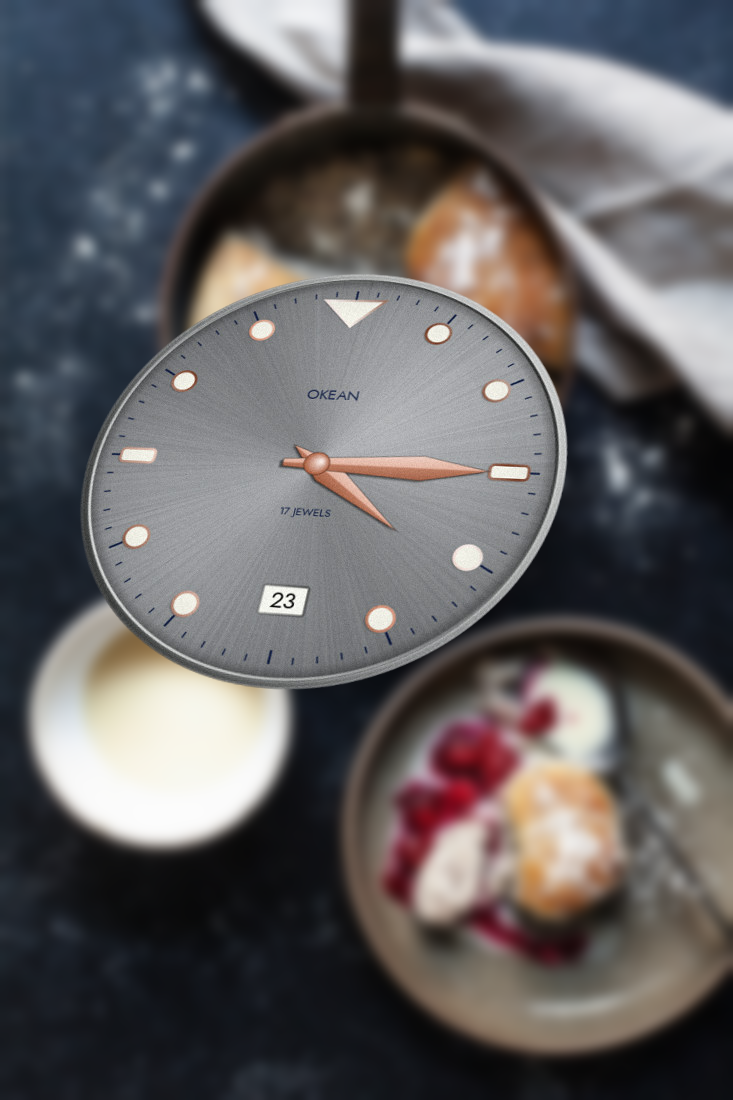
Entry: h=4 m=15
